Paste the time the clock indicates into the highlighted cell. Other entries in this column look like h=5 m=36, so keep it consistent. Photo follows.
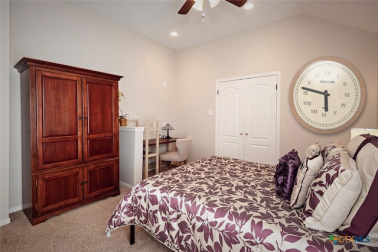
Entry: h=5 m=47
